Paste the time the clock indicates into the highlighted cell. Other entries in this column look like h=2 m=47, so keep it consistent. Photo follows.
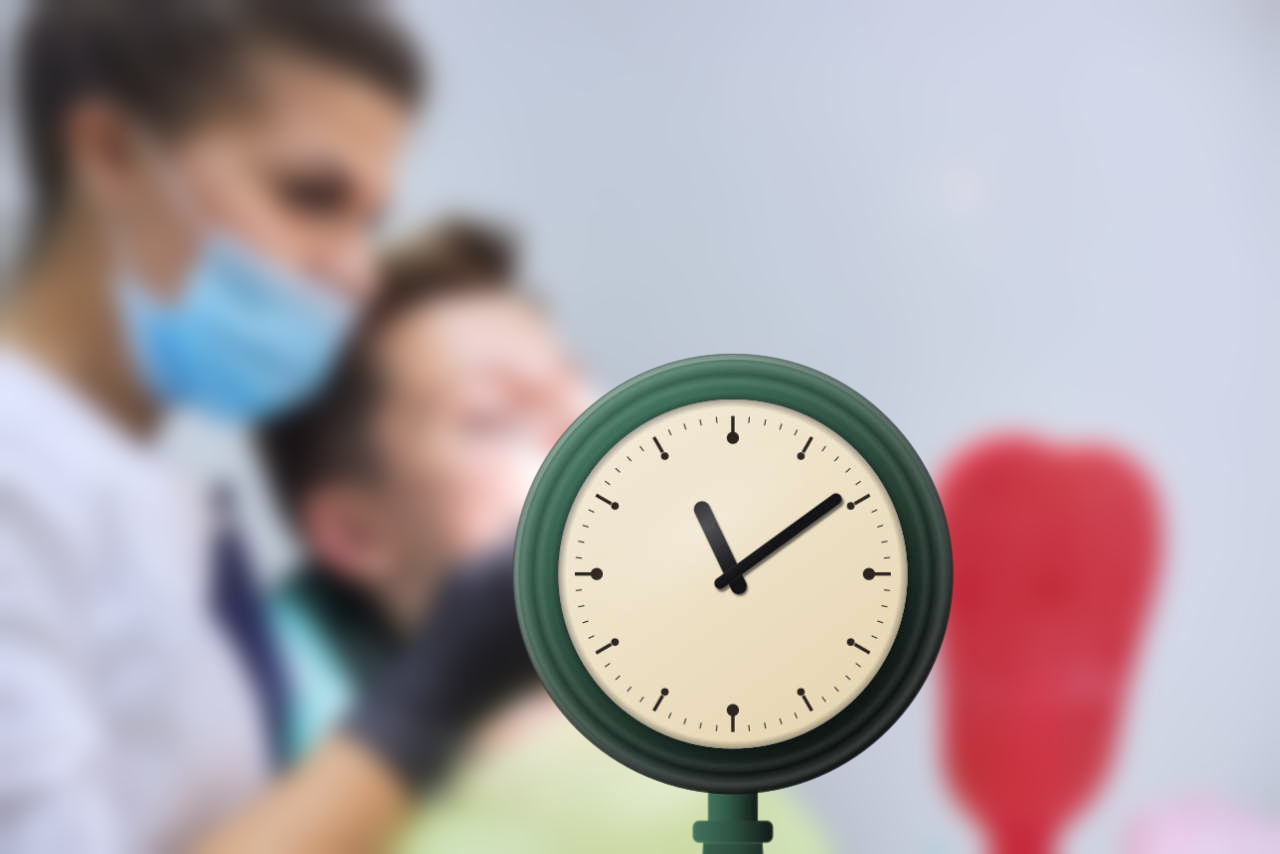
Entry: h=11 m=9
